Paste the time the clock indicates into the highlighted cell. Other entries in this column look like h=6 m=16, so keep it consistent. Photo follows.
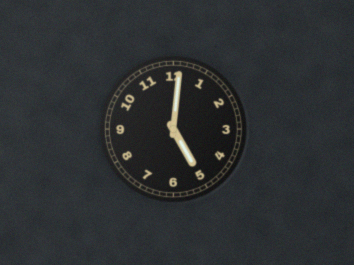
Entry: h=5 m=1
